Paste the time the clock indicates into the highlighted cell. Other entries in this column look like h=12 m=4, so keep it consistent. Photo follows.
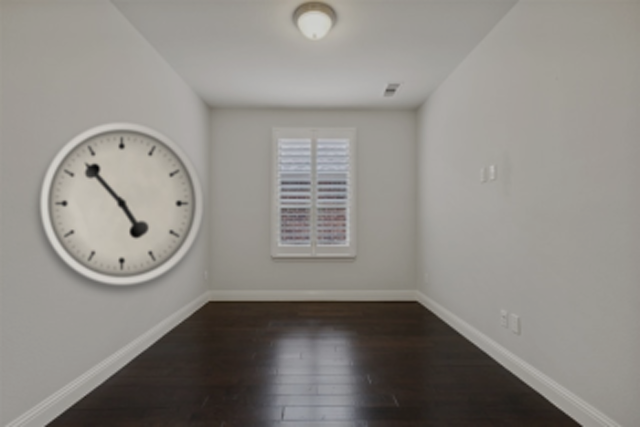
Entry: h=4 m=53
